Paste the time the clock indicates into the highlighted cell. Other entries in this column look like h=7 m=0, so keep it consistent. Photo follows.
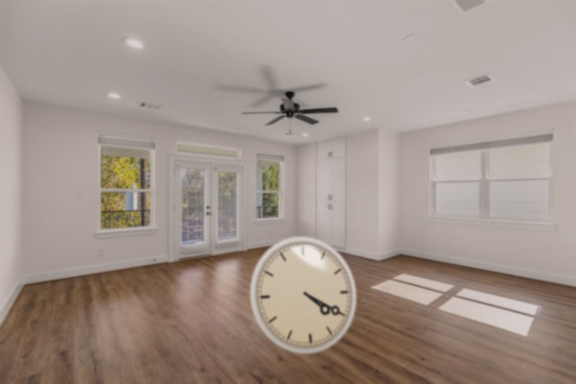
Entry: h=4 m=20
